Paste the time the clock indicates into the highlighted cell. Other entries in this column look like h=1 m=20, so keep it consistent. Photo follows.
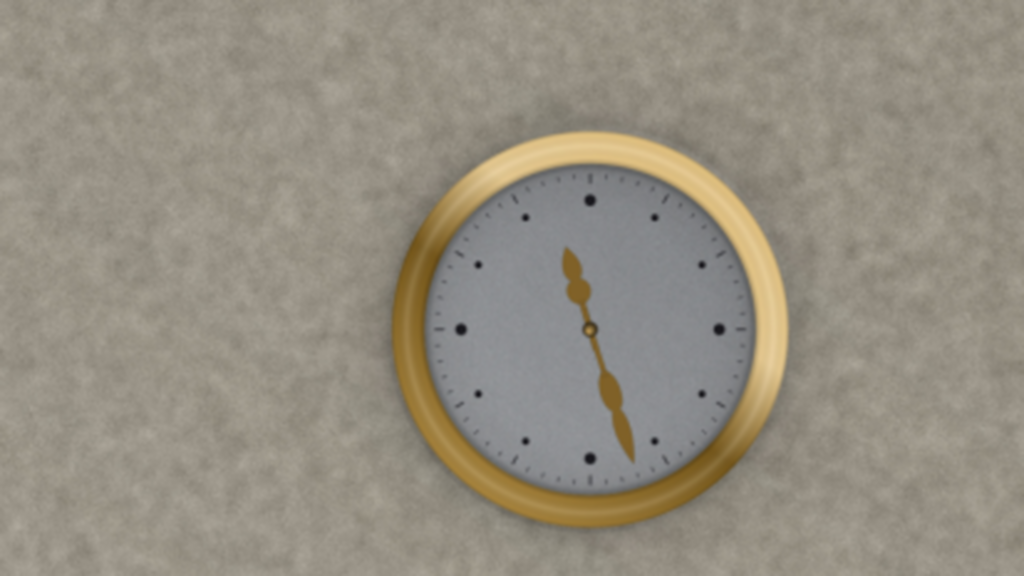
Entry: h=11 m=27
